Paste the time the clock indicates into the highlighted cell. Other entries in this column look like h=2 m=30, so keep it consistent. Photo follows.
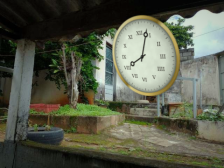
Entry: h=8 m=3
